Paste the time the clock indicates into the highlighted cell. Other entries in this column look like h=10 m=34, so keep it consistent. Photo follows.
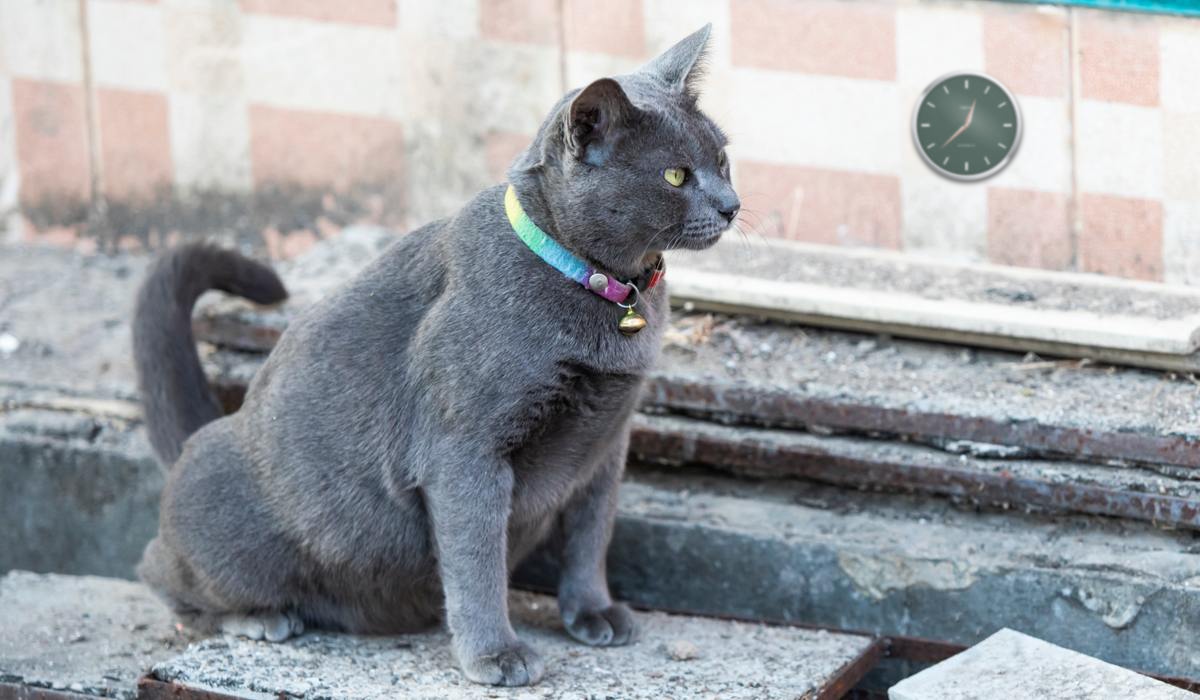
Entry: h=12 m=38
